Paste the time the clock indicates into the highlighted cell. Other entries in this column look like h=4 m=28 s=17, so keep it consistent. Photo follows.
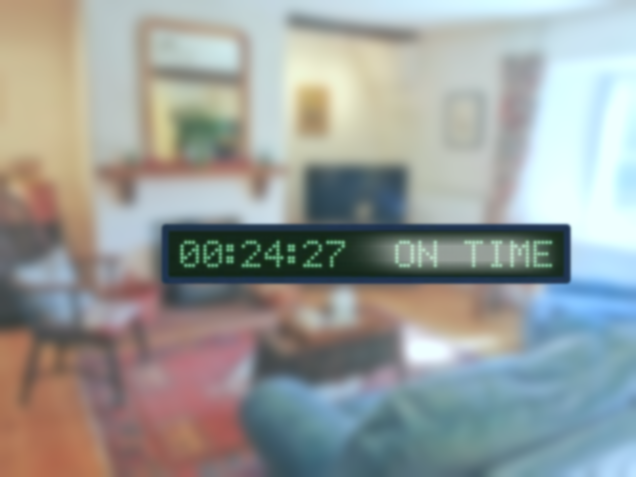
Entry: h=0 m=24 s=27
